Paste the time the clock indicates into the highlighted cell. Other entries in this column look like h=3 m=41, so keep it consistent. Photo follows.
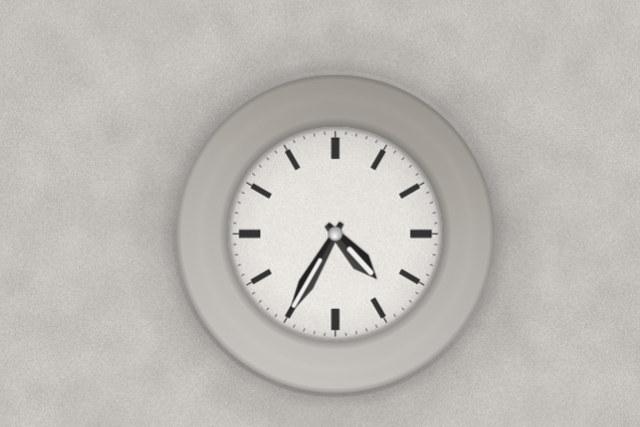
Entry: h=4 m=35
